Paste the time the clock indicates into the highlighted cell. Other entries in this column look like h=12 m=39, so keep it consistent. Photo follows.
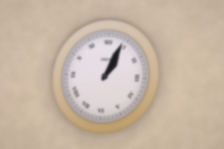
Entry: h=1 m=4
